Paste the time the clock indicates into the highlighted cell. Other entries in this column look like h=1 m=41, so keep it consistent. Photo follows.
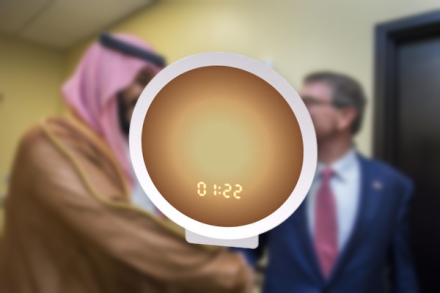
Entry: h=1 m=22
